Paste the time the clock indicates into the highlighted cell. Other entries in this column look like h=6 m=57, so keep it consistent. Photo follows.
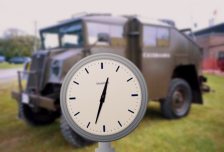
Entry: h=12 m=33
